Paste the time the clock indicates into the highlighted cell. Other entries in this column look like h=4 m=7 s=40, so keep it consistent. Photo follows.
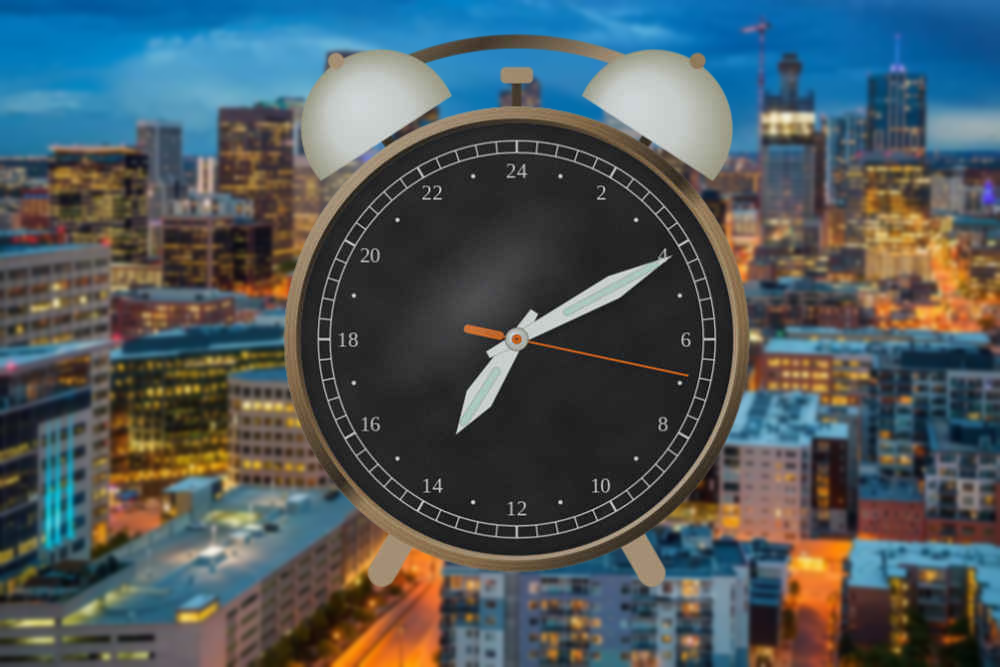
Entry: h=14 m=10 s=17
